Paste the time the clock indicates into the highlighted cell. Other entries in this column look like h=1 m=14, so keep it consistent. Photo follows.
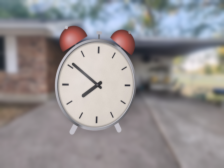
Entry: h=7 m=51
